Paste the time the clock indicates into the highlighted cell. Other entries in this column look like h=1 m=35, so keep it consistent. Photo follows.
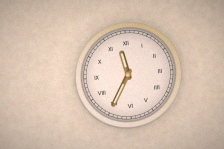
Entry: h=11 m=35
